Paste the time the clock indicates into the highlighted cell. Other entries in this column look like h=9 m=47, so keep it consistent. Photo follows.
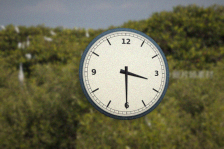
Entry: h=3 m=30
